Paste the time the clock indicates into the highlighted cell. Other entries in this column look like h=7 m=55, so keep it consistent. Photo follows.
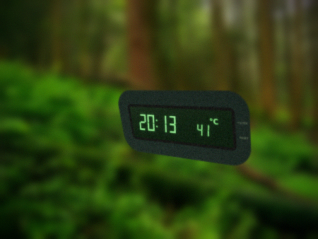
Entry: h=20 m=13
